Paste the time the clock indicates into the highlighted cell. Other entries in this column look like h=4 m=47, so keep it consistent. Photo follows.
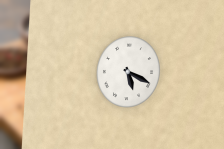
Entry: h=5 m=19
